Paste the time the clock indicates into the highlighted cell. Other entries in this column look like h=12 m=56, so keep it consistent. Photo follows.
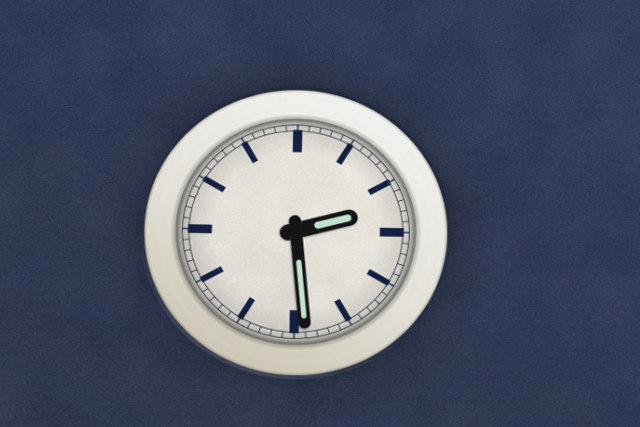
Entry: h=2 m=29
